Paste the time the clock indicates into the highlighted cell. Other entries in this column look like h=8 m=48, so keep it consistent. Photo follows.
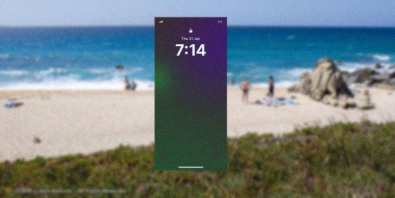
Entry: h=7 m=14
